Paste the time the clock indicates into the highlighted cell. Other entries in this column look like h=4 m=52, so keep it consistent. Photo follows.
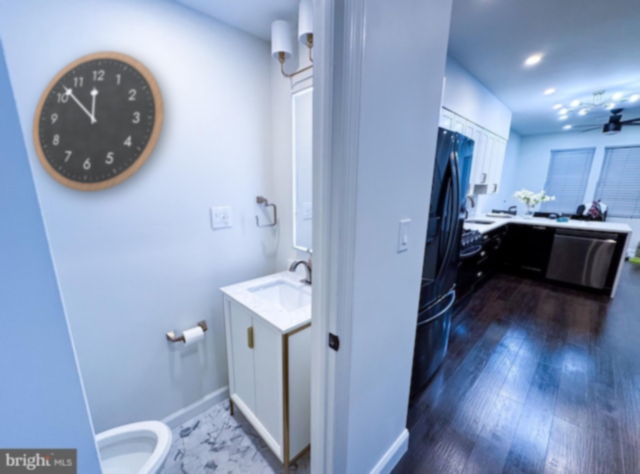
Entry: h=11 m=52
